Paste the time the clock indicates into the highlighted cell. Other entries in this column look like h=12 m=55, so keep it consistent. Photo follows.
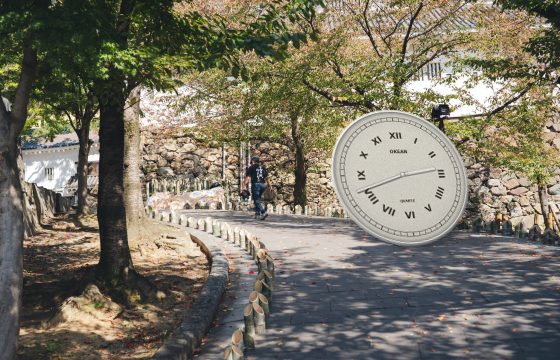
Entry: h=2 m=42
